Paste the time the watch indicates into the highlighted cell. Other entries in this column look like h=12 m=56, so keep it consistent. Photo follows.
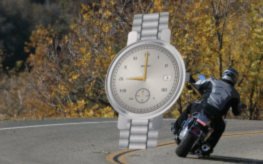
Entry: h=9 m=0
